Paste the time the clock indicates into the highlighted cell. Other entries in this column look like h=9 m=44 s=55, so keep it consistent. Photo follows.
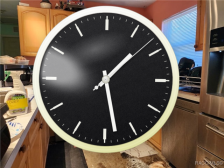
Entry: h=1 m=28 s=8
